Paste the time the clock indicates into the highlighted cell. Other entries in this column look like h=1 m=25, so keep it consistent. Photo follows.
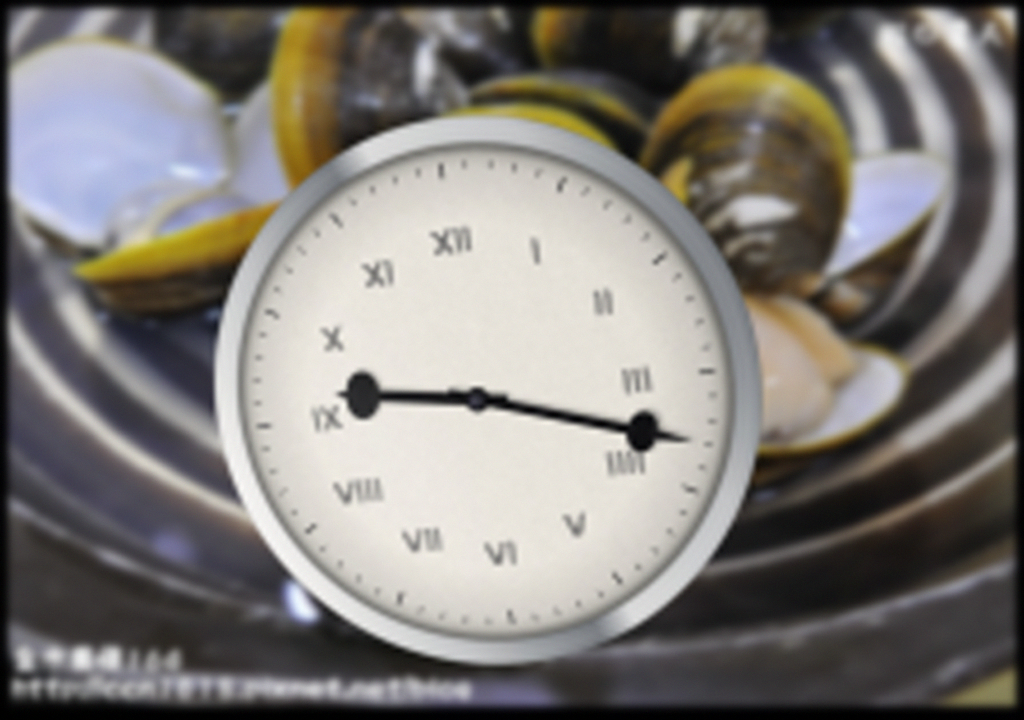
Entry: h=9 m=18
